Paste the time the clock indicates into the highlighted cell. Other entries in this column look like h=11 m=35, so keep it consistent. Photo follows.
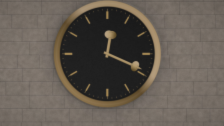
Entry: h=12 m=19
